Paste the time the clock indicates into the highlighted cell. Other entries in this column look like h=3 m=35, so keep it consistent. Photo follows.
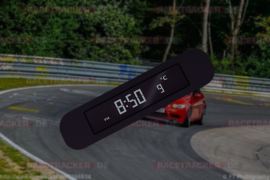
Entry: h=8 m=50
